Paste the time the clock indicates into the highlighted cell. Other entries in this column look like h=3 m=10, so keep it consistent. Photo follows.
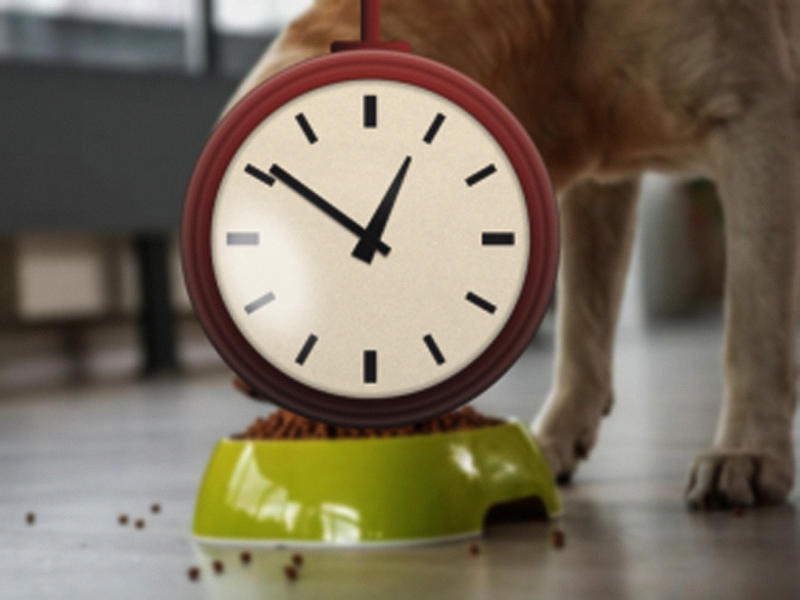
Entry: h=12 m=51
